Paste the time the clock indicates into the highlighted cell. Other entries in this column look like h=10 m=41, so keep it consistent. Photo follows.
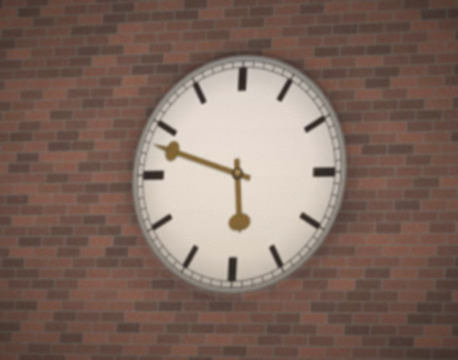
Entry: h=5 m=48
